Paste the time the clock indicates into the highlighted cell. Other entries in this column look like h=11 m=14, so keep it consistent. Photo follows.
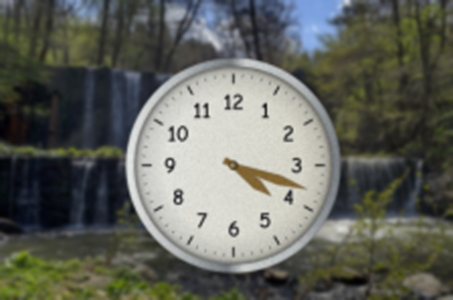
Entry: h=4 m=18
